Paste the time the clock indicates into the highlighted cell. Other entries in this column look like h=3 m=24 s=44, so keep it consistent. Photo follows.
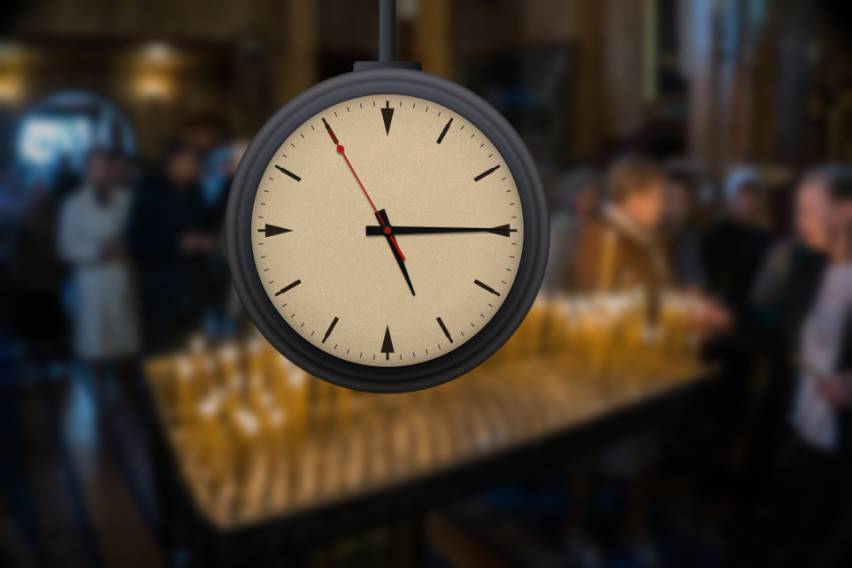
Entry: h=5 m=14 s=55
